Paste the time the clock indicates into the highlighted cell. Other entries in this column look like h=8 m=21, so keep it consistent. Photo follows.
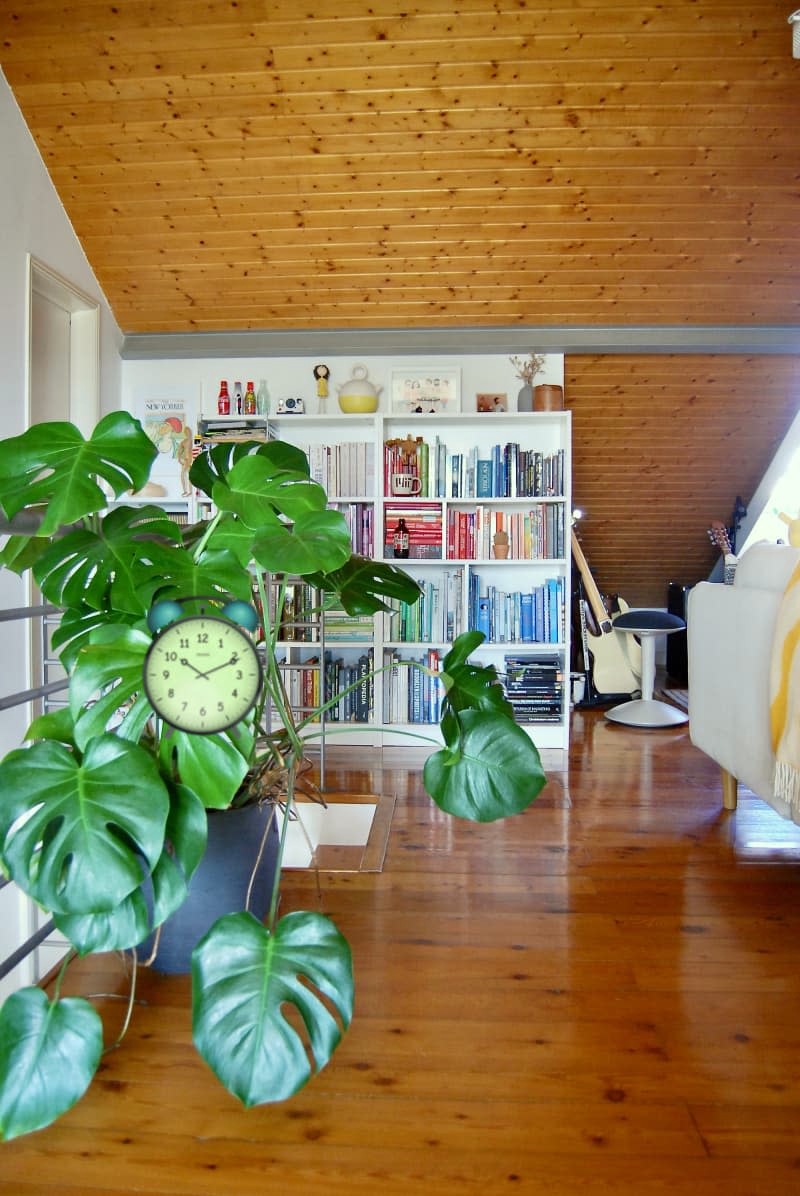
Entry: h=10 m=11
